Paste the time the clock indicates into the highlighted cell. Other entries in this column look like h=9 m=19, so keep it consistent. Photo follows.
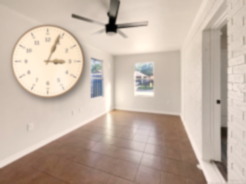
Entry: h=3 m=4
